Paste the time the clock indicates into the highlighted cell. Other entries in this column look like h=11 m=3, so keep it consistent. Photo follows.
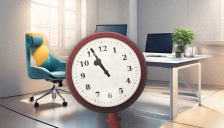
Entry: h=10 m=56
